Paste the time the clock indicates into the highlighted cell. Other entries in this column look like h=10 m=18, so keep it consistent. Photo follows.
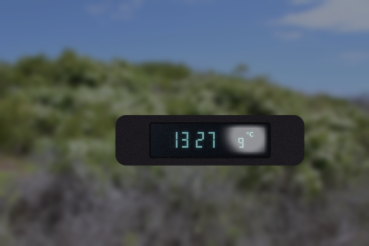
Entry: h=13 m=27
